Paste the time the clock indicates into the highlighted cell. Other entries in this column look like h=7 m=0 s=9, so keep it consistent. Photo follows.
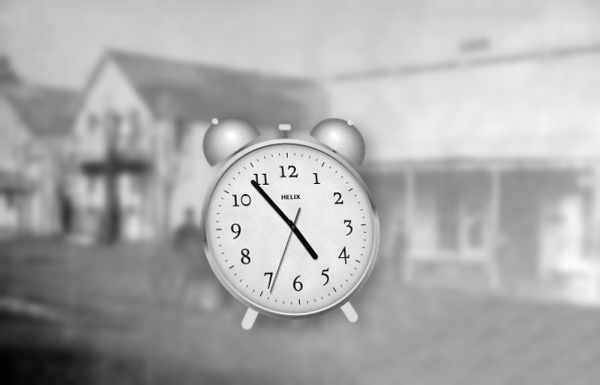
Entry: h=4 m=53 s=34
